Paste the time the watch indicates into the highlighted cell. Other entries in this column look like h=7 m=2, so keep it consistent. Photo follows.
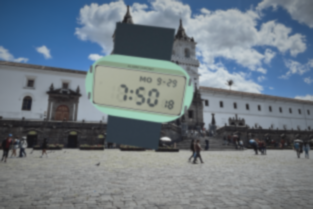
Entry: h=7 m=50
